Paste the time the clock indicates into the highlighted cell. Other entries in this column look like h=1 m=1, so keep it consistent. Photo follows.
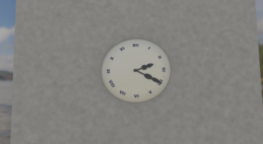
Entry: h=2 m=20
